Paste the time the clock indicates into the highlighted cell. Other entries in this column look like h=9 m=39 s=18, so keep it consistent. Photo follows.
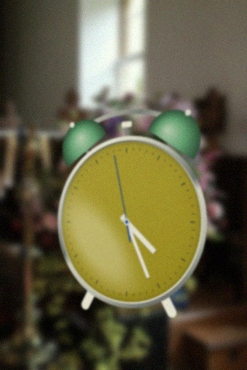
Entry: h=4 m=25 s=58
